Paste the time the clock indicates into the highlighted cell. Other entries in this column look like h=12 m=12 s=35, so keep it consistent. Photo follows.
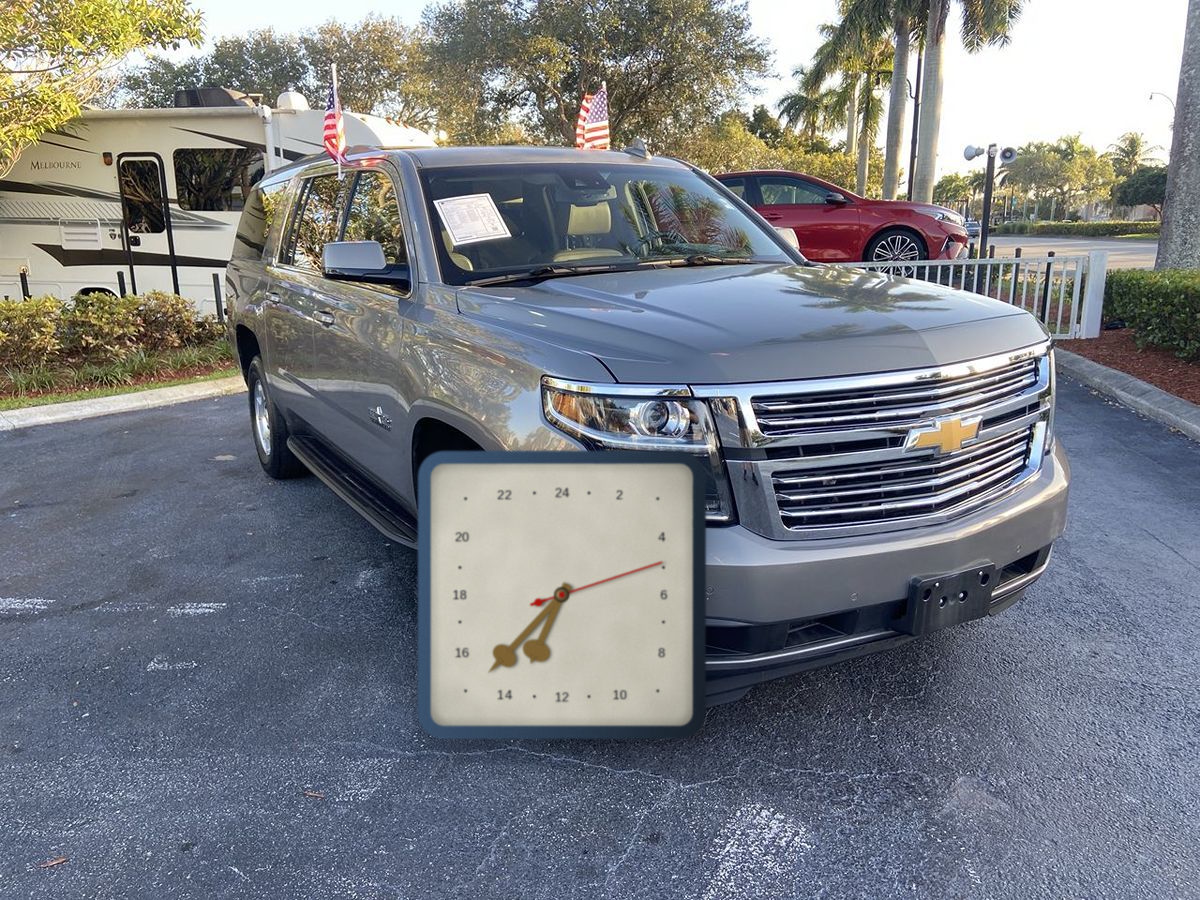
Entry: h=13 m=37 s=12
